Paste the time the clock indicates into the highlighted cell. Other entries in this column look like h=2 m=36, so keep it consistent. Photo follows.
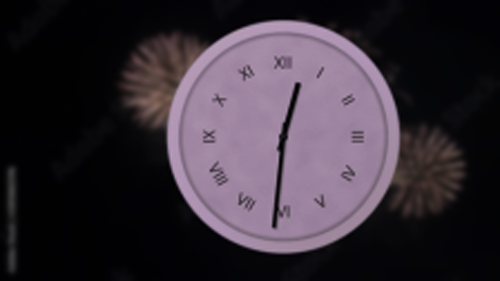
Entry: h=12 m=31
